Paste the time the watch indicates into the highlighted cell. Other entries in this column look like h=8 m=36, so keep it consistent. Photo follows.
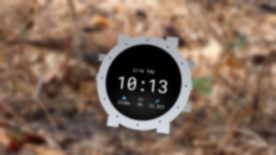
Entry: h=10 m=13
